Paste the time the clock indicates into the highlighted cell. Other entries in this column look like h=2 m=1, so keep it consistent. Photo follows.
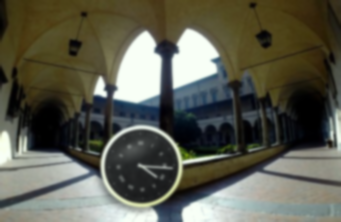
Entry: h=4 m=16
